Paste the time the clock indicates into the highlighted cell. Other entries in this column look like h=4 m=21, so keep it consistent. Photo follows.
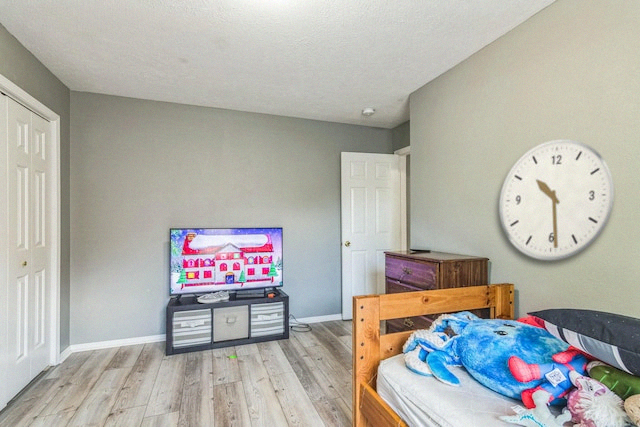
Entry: h=10 m=29
